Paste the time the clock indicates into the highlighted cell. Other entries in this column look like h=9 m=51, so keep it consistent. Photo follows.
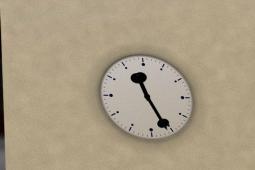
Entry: h=11 m=26
